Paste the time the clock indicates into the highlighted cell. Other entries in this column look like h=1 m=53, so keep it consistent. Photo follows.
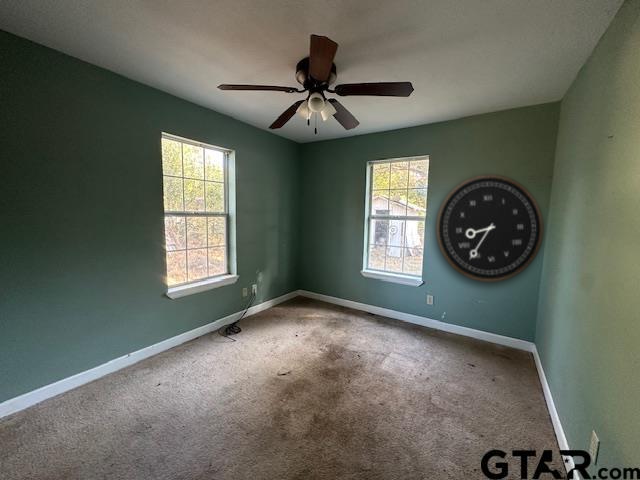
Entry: h=8 m=36
